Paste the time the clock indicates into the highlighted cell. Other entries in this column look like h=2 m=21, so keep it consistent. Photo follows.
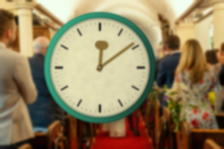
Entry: h=12 m=9
